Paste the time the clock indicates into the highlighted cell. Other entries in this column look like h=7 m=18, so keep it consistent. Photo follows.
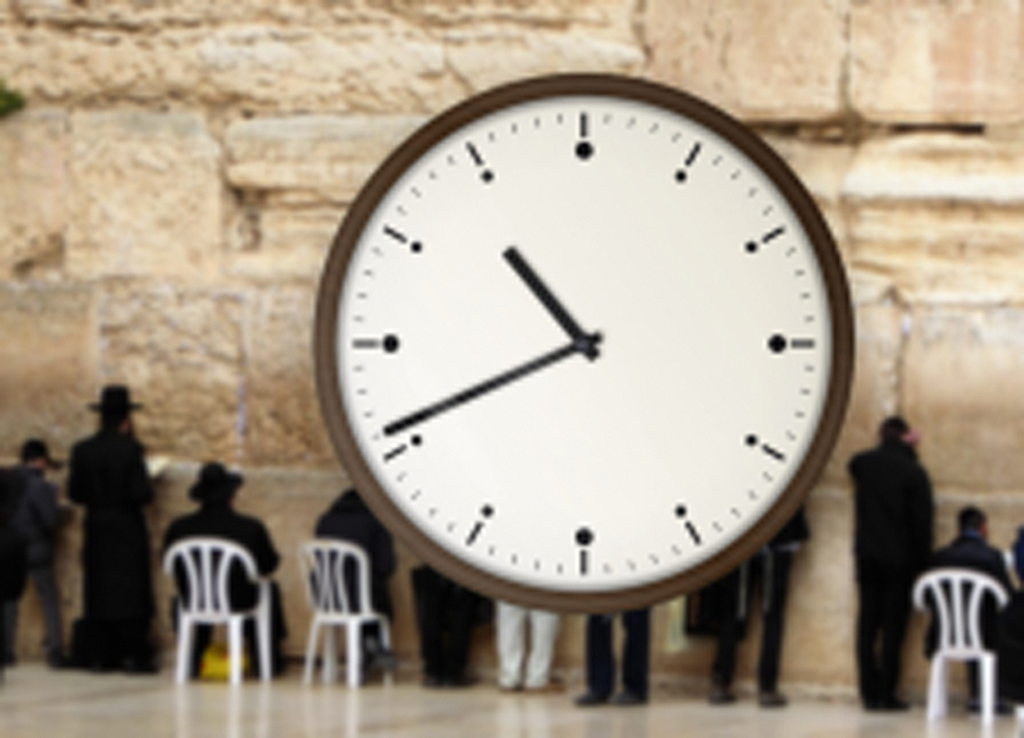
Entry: h=10 m=41
